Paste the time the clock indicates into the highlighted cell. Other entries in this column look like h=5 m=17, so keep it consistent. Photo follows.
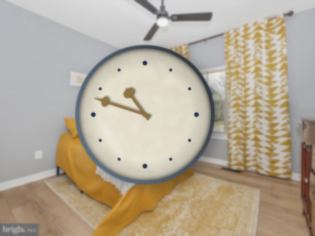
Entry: h=10 m=48
